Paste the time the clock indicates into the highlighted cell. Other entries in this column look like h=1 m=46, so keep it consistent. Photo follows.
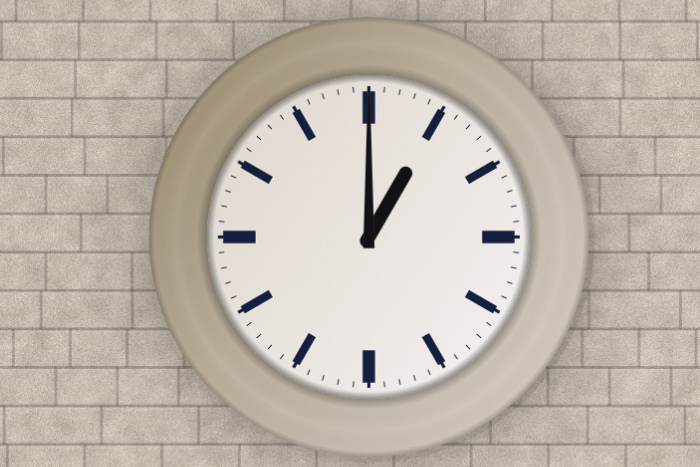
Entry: h=1 m=0
